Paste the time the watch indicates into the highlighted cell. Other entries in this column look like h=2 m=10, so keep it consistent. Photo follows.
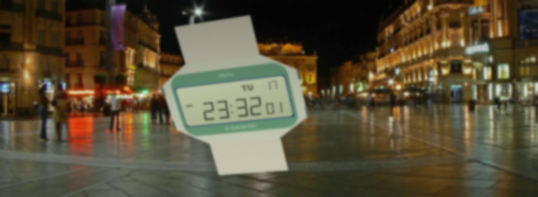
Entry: h=23 m=32
